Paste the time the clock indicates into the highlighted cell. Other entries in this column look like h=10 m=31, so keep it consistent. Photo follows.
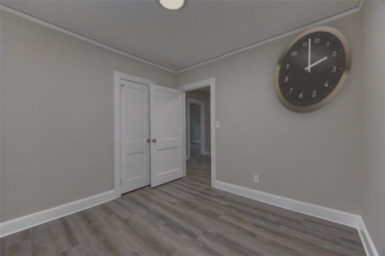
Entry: h=1 m=57
